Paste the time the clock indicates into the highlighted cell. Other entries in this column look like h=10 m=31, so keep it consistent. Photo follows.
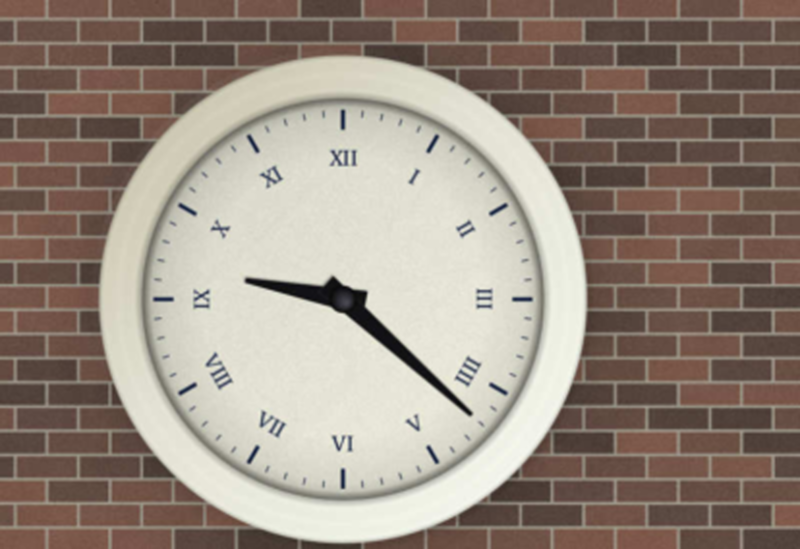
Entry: h=9 m=22
